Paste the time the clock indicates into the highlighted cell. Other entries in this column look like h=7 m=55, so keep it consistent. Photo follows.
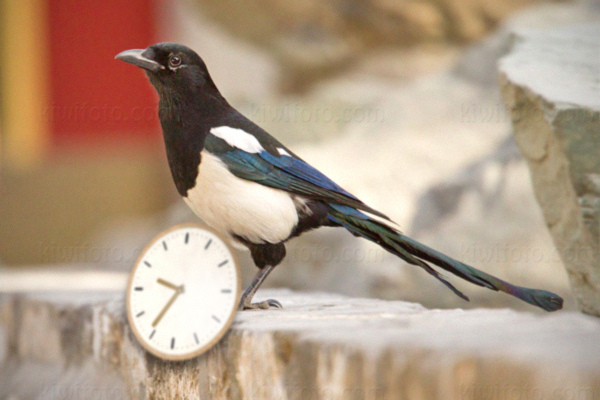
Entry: h=9 m=36
